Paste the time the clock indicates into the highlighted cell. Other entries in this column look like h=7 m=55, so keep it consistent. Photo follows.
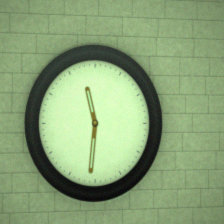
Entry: h=11 m=31
